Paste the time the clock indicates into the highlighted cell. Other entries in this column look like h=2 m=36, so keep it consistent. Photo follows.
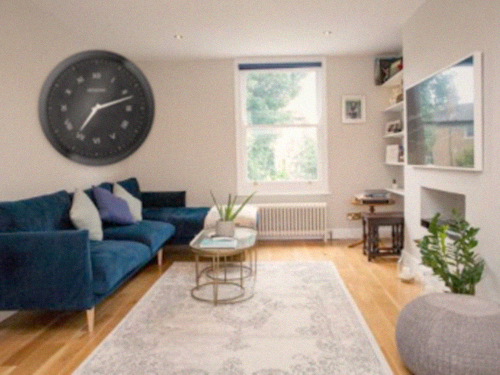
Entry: h=7 m=12
